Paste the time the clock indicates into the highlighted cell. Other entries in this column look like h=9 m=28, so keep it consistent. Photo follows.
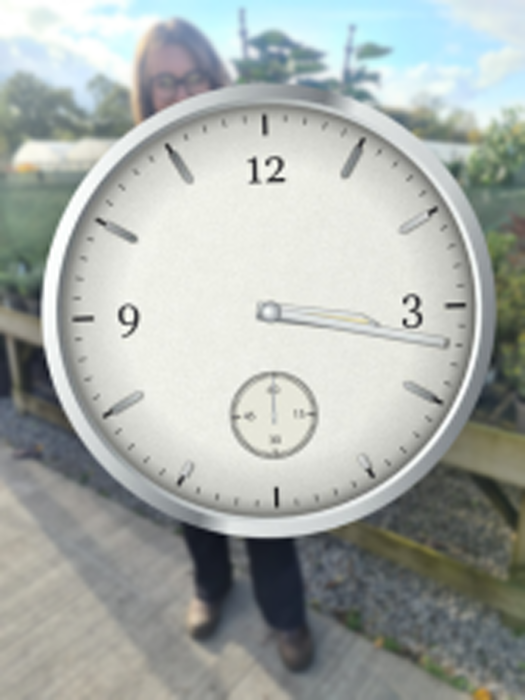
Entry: h=3 m=17
